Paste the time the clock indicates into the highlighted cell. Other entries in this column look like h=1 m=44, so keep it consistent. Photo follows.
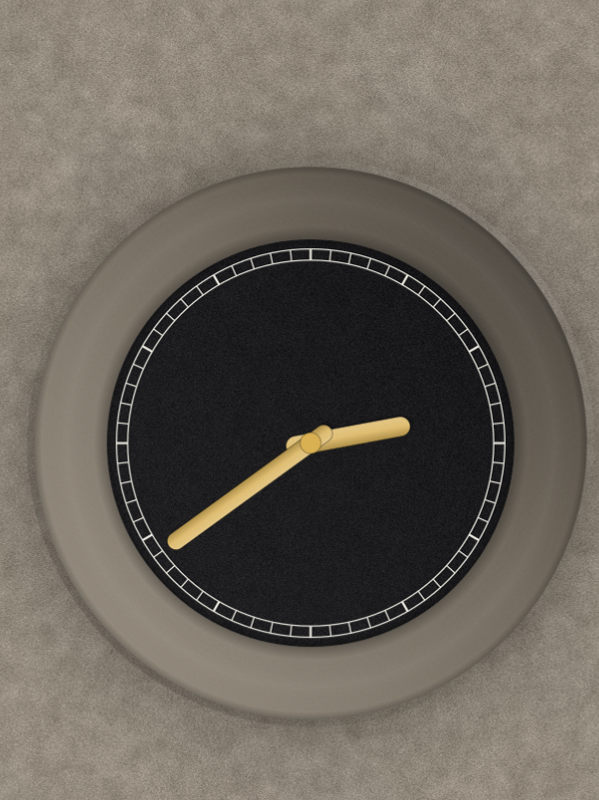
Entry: h=2 m=39
